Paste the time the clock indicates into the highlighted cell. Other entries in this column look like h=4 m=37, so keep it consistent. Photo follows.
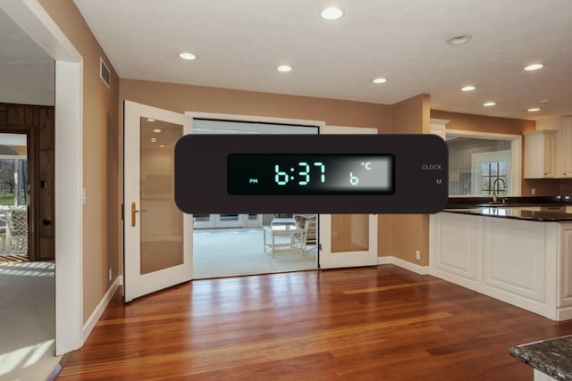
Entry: h=6 m=37
